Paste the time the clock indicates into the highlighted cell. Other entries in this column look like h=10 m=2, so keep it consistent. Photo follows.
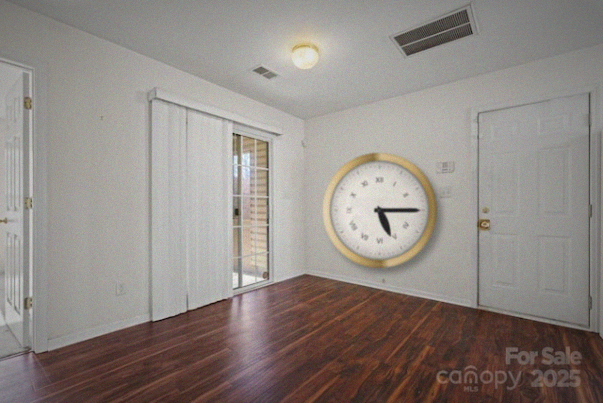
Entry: h=5 m=15
